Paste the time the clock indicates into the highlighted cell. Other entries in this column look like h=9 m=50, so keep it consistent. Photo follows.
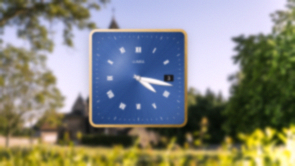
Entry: h=4 m=17
